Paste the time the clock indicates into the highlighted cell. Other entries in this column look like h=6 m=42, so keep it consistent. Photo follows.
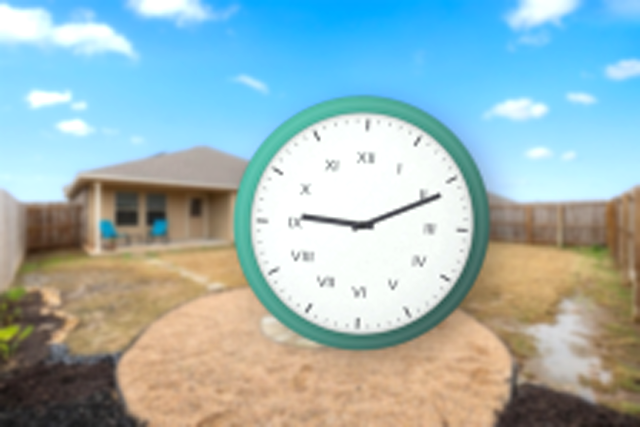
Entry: h=9 m=11
